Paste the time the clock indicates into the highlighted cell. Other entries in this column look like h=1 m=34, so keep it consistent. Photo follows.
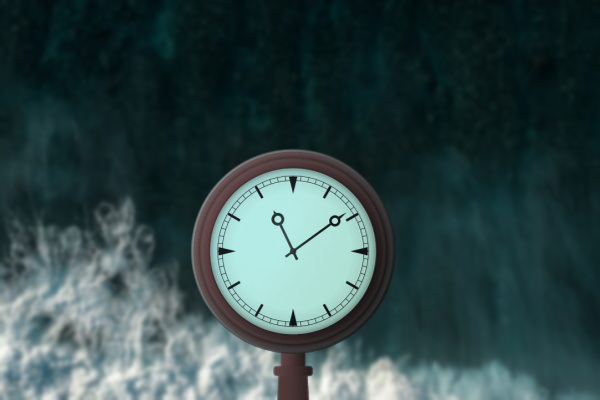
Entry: h=11 m=9
